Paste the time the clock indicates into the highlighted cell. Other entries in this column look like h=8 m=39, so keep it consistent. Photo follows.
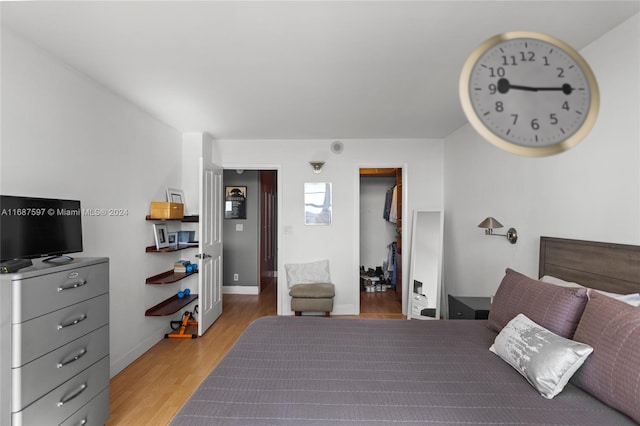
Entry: h=9 m=15
